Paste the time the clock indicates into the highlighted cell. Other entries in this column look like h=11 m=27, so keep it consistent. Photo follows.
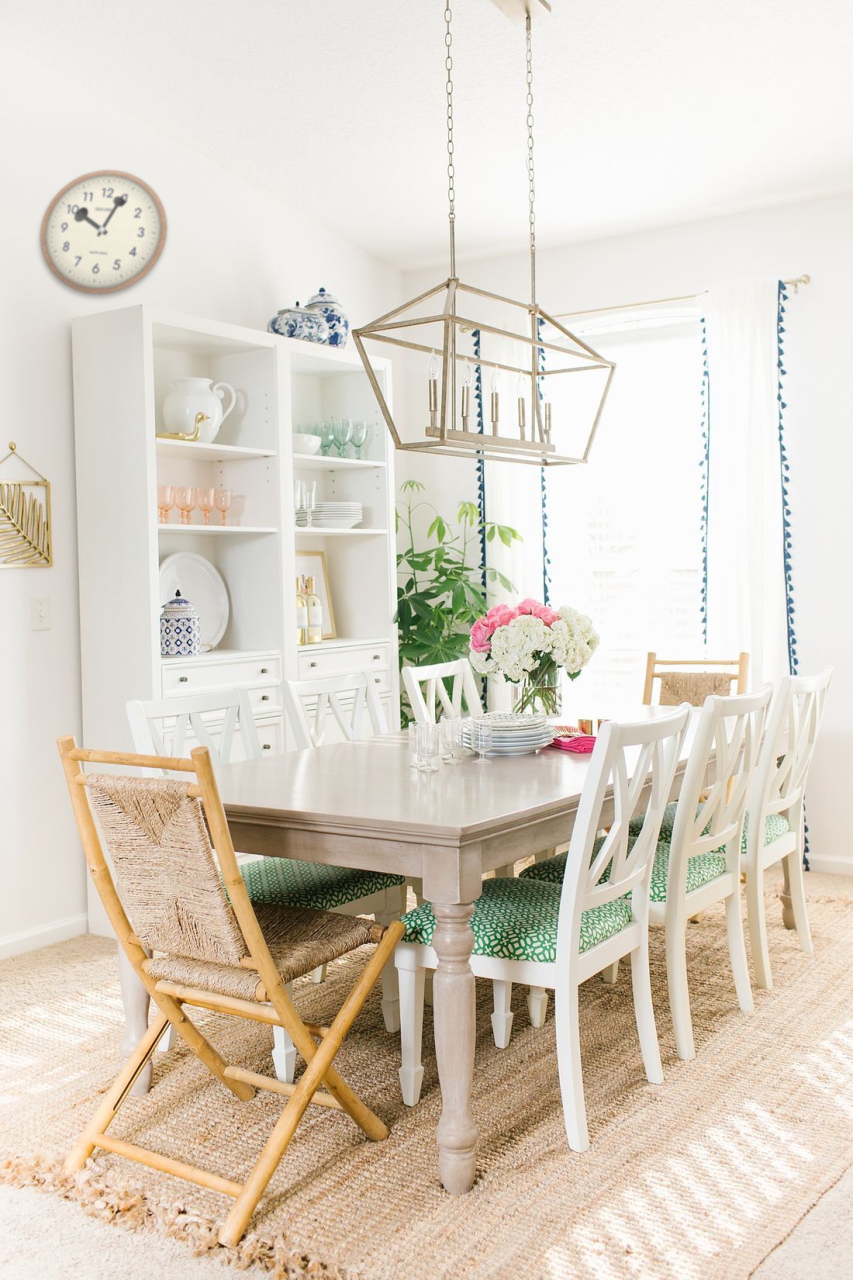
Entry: h=10 m=4
